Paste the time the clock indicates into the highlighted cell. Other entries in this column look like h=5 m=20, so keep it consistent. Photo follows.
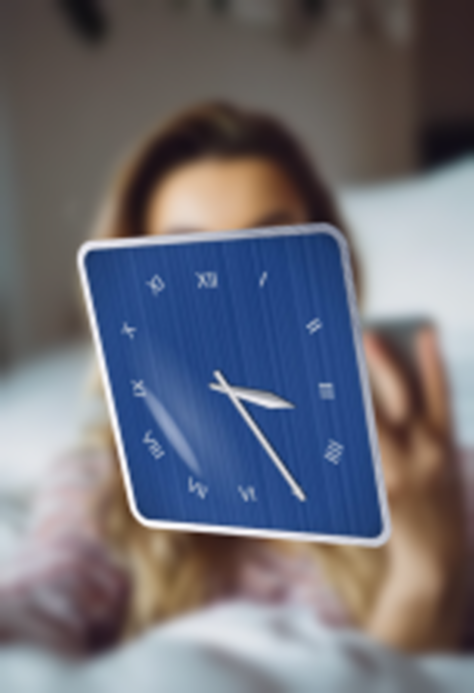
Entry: h=3 m=25
